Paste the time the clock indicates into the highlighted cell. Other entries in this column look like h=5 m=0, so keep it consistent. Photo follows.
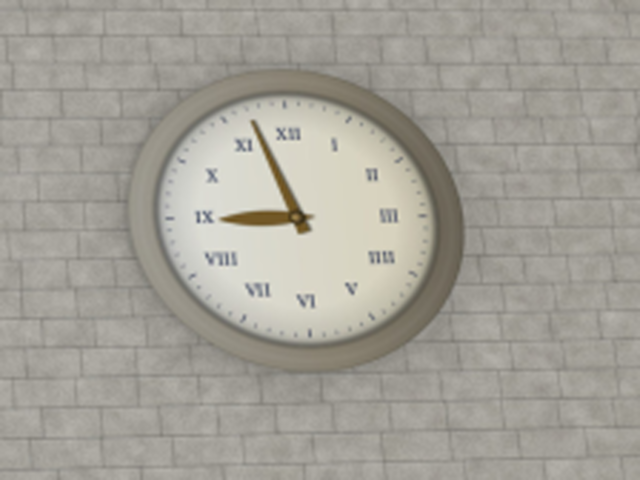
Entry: h=8 m=57
